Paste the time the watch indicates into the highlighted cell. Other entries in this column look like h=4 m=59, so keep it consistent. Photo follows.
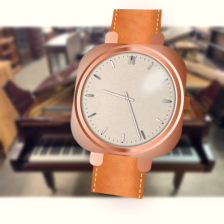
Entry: h=9 m=26
